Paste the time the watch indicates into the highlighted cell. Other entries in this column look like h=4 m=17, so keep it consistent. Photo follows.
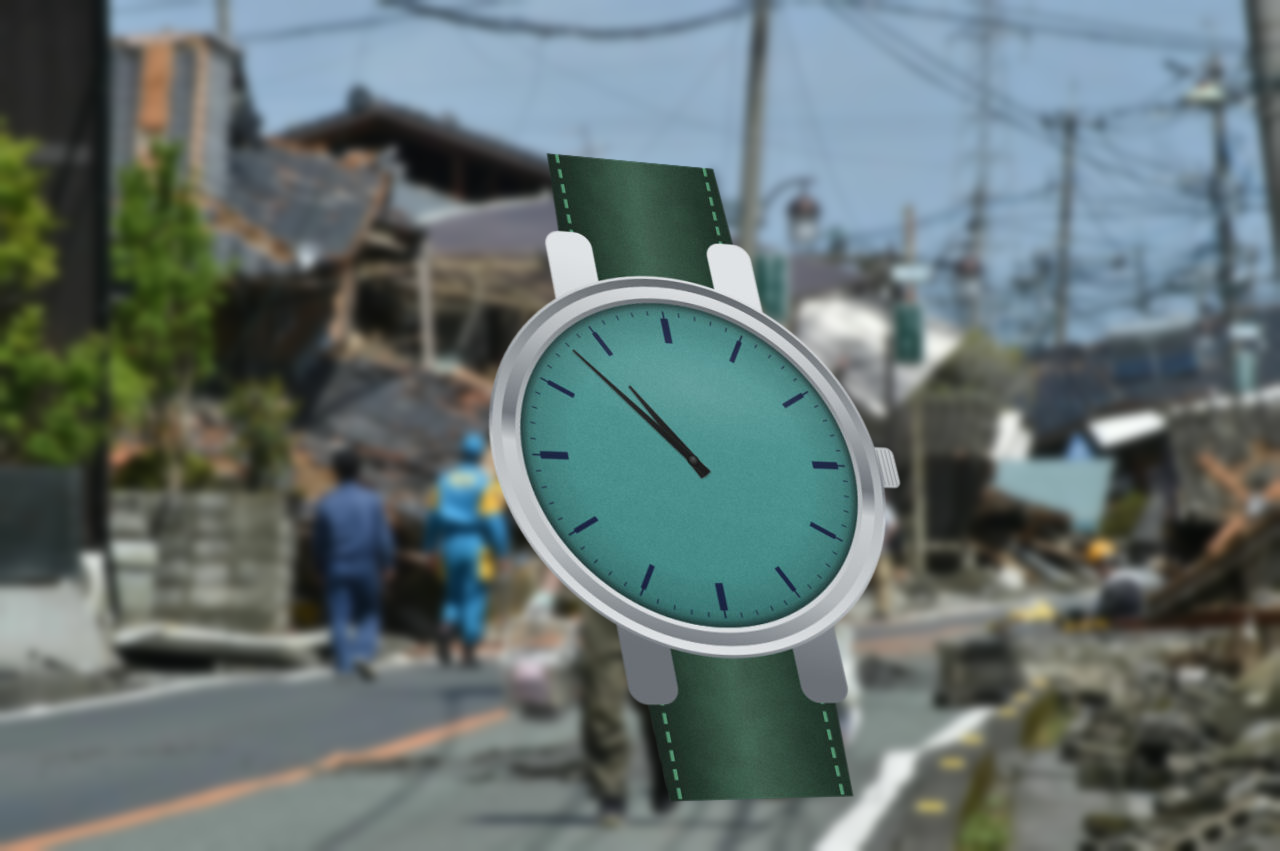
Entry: h=10 m=53
